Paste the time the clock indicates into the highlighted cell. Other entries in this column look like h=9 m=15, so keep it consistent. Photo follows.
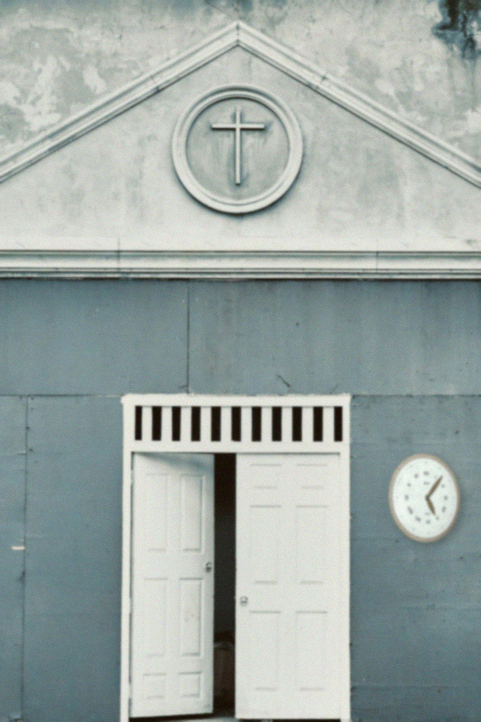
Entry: h=5 m=7
